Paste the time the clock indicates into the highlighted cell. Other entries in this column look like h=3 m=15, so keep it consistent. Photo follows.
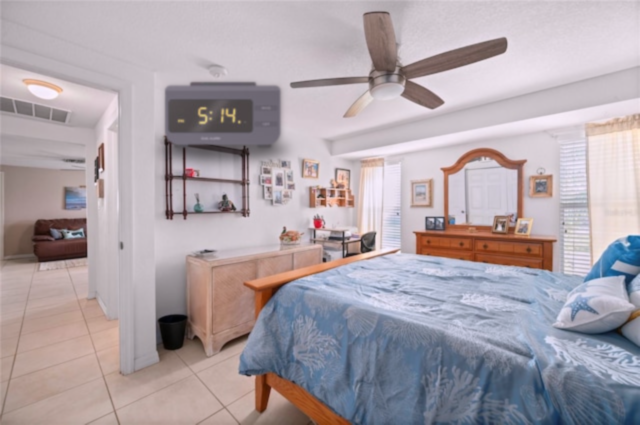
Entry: h=5 m=14
